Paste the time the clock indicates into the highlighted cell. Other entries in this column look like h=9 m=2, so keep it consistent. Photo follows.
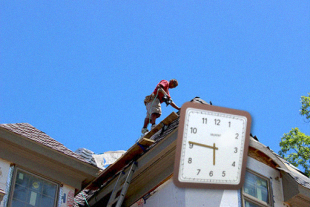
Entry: h=5 m=46
